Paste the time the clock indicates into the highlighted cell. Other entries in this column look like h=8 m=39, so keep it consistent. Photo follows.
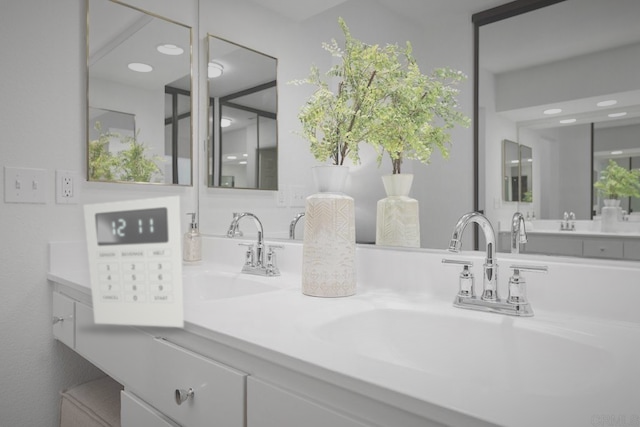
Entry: h=12 m=11
